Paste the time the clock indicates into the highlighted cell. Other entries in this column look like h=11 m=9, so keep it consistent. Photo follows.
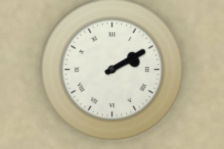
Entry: h=2 m=10
